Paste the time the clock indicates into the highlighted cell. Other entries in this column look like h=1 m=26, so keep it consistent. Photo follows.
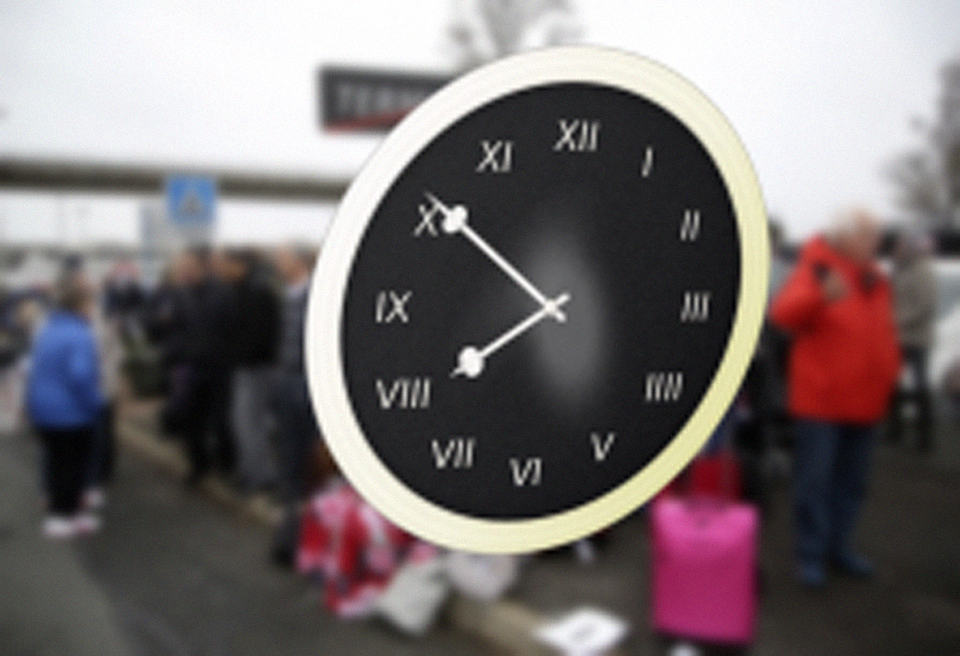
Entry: h=7 m=51
